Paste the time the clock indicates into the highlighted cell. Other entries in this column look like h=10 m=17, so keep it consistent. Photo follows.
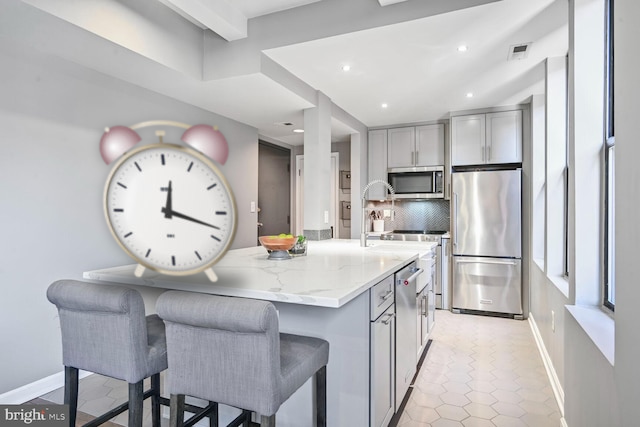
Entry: h=12 m=18
